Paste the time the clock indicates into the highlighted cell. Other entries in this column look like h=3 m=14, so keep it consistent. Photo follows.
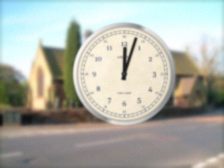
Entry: h=12 m=3
